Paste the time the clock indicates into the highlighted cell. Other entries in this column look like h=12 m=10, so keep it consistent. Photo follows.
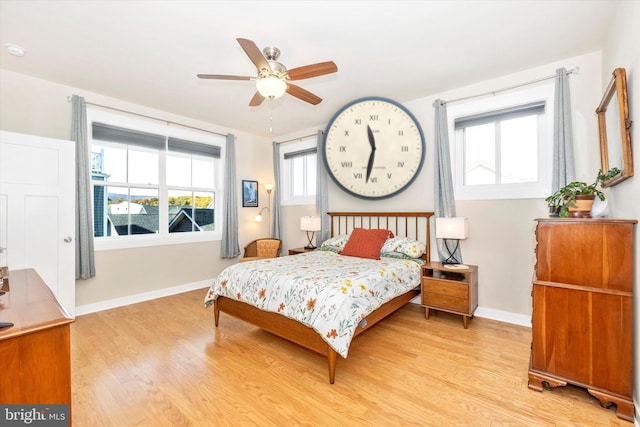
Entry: h=11 m=32
